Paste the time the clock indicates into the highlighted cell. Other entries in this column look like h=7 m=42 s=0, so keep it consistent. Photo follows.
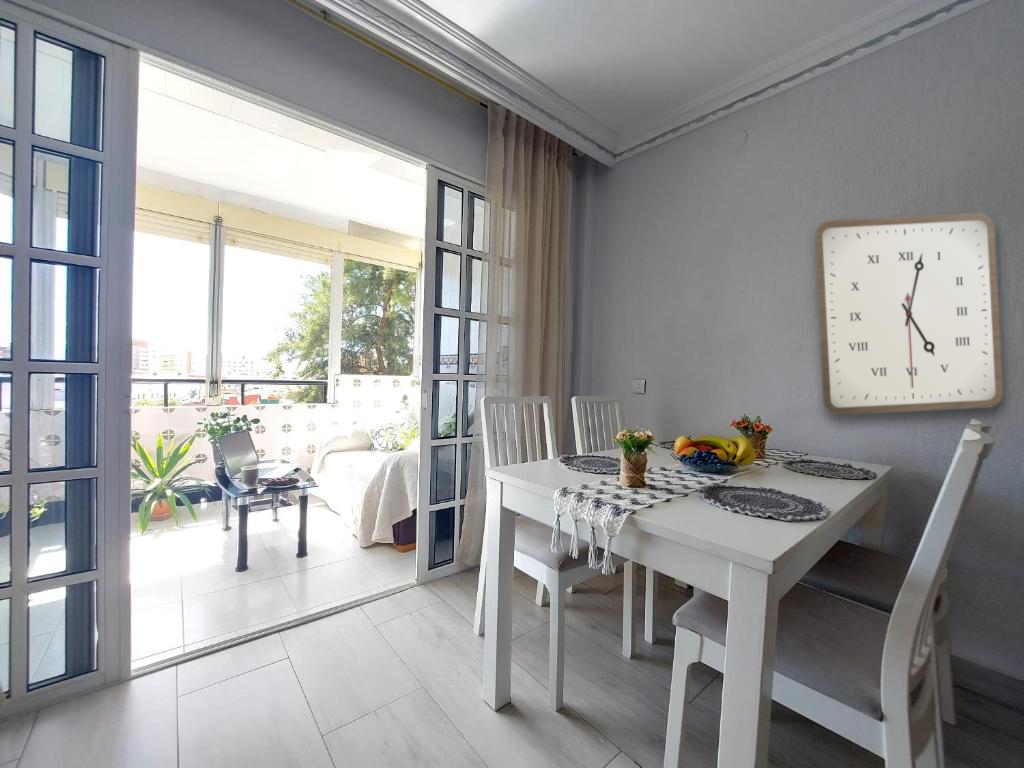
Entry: h=5 m=2 s=30
